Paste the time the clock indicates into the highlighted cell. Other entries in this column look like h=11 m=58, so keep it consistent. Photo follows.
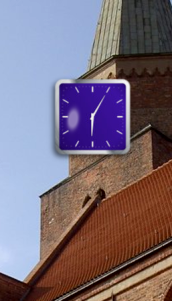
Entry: h=6 m=5
